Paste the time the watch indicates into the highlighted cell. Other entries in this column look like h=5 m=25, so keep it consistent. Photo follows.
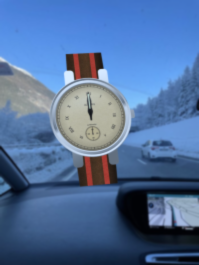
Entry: h=12 m=0
